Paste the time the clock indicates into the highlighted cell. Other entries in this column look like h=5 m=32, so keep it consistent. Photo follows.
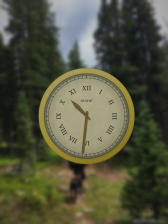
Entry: h=10 m=31
